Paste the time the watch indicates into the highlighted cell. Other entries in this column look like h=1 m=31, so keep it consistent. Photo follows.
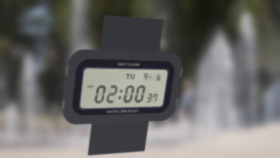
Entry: h=2 m=0
